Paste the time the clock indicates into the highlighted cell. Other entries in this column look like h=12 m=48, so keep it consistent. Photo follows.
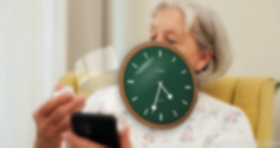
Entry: h=4 m=33
